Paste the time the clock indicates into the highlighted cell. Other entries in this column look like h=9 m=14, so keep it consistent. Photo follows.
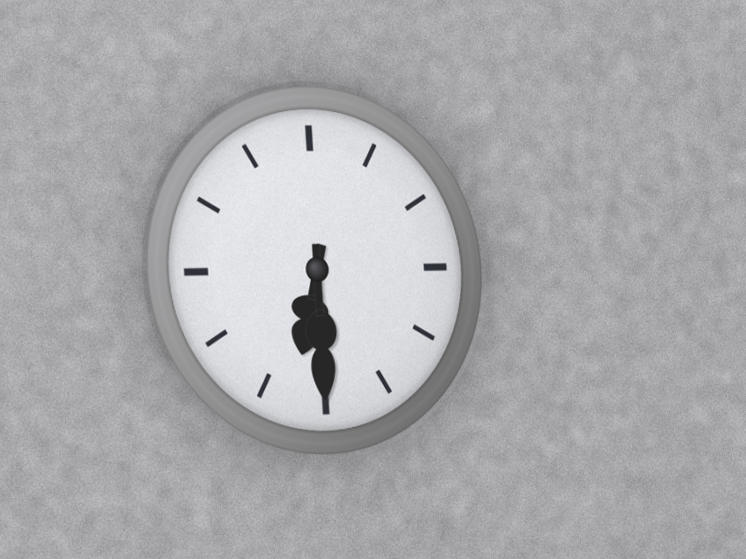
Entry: h=6 m=30
